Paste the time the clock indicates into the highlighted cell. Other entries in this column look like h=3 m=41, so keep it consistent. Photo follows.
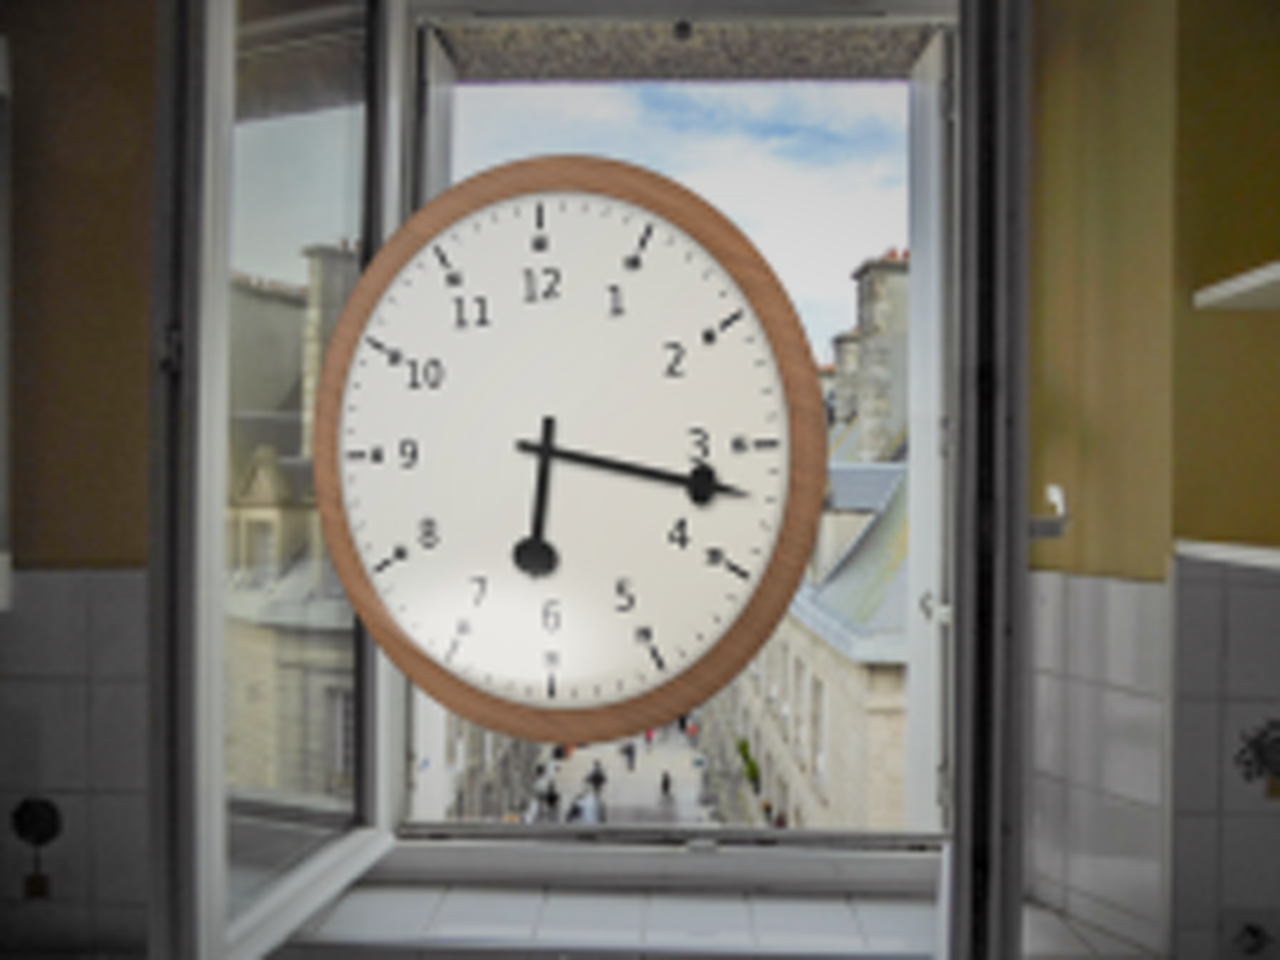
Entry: h=6 m=17
